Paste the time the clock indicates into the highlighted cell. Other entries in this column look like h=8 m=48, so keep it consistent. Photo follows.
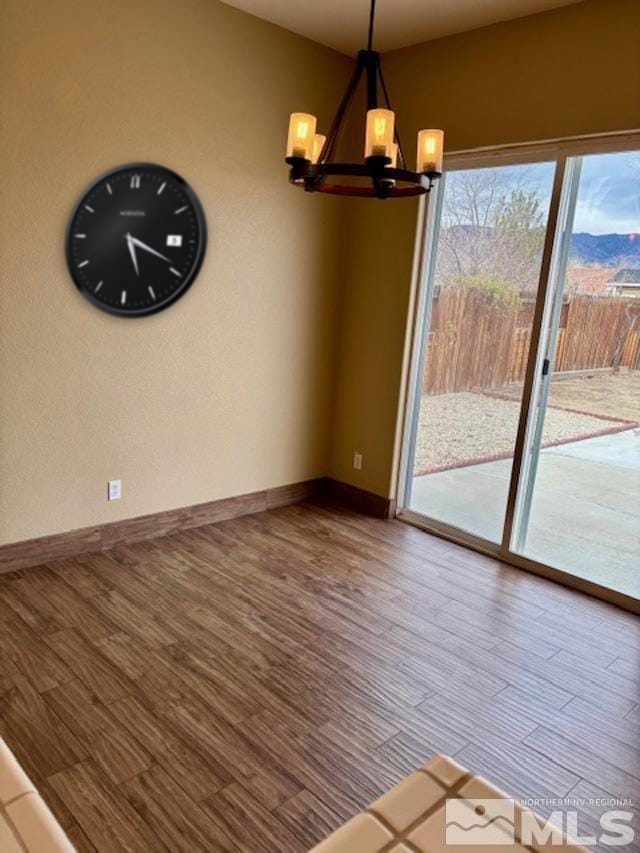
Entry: h=5 m=19
